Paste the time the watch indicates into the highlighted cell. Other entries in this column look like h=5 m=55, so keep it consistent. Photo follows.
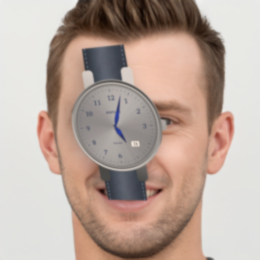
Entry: h=5 m=3
